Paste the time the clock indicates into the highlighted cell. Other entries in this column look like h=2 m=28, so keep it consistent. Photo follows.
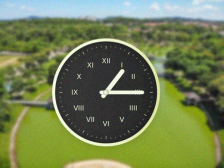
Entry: h=1 m=15
